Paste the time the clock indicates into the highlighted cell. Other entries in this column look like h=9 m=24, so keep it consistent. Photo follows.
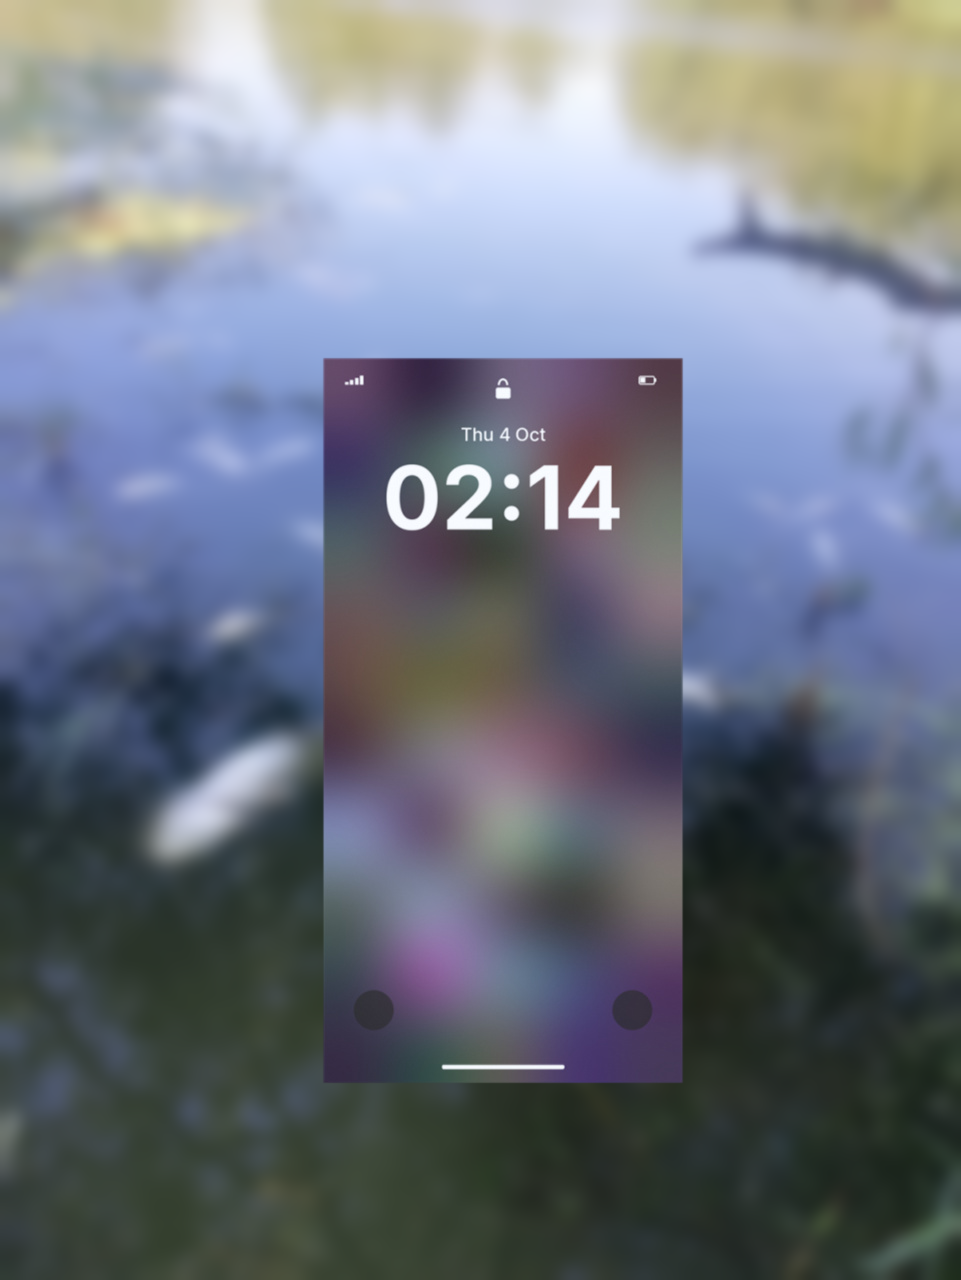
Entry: h=2 m=14
